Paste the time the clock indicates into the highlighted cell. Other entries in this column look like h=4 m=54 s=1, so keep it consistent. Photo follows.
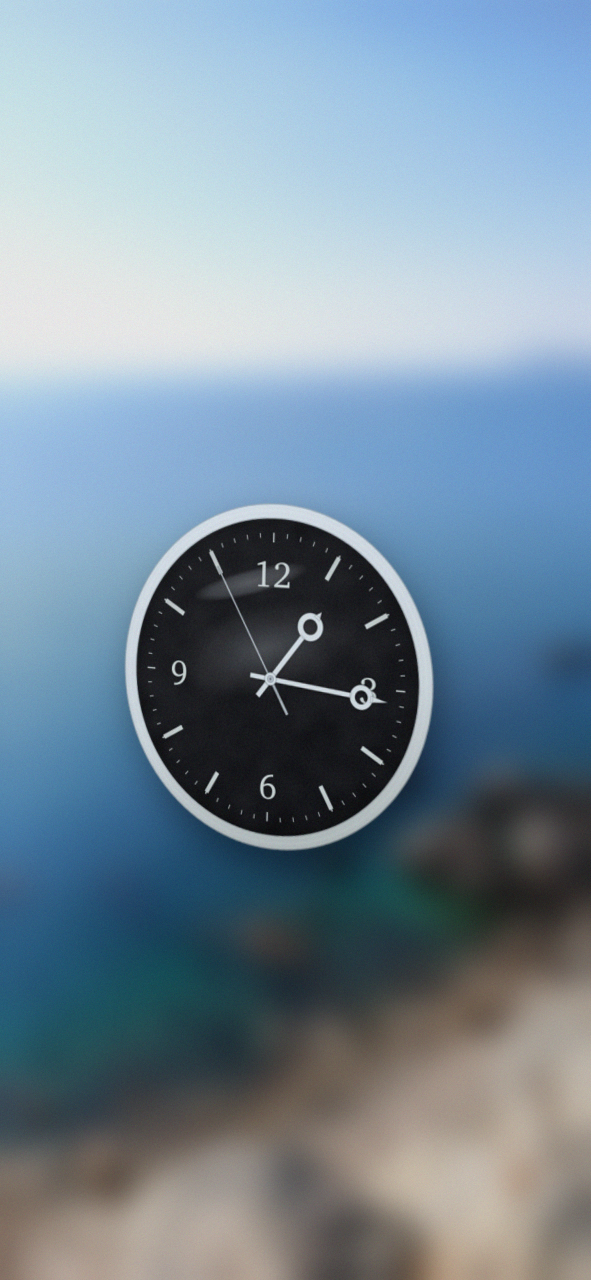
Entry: h=1 m=15 s=55
